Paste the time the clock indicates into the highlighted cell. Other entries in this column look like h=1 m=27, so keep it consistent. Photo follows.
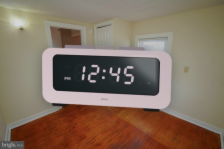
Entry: h=12 m=45
